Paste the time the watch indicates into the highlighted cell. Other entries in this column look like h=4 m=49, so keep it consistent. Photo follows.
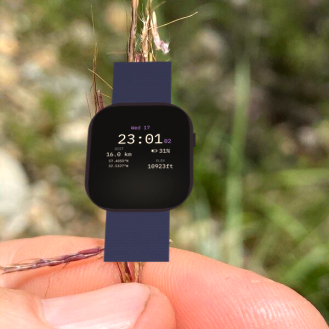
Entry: h=23 m=1
